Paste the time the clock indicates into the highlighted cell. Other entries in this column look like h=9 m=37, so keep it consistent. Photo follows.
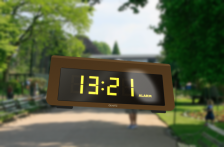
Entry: h=13 m=21
